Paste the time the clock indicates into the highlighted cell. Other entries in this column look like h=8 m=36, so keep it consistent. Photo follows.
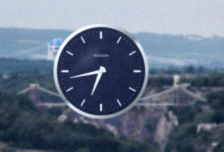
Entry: h=6 m=43
